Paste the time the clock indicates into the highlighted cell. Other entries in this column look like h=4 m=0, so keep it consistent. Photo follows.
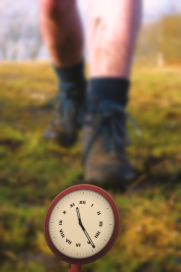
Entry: h=11 m=24
